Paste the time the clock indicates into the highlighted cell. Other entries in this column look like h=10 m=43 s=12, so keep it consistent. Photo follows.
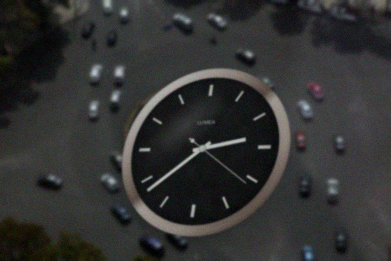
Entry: h=2 m=38 s=21
